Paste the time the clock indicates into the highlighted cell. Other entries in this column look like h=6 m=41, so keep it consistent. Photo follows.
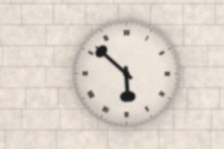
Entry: h=5 m=52
